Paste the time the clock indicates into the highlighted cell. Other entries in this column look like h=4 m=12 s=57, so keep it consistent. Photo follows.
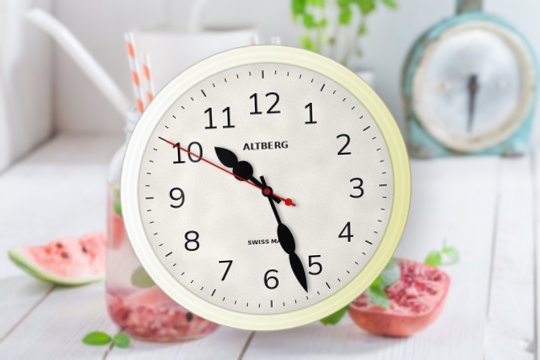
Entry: h=10 m=26 s=50
